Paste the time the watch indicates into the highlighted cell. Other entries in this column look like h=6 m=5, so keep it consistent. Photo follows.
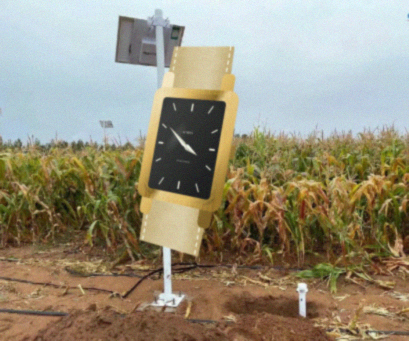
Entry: h=3 m=51
